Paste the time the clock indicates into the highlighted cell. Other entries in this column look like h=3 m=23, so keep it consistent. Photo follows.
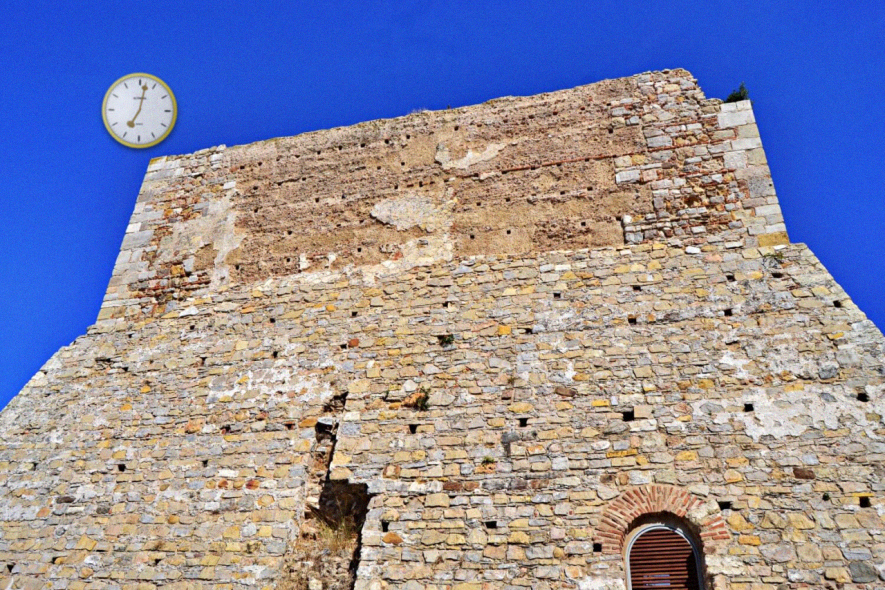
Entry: h=7 m=2
